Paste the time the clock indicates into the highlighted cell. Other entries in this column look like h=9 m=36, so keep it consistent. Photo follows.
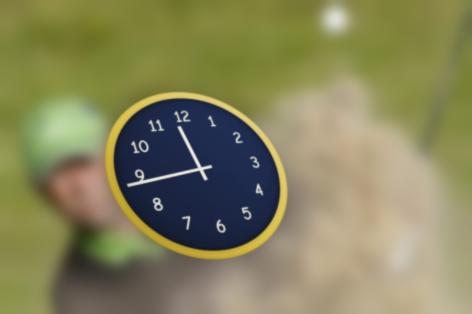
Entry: h=11 m=44
